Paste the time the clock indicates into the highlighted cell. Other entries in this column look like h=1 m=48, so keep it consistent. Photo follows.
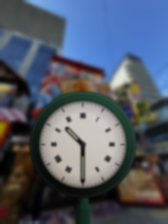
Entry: h=10 m=30
